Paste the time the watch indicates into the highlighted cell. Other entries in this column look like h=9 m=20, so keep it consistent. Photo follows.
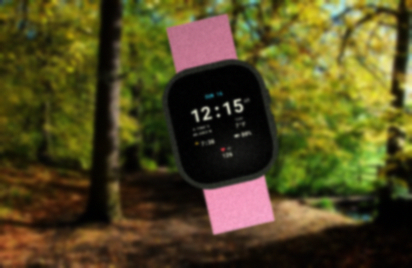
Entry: h=12 m=15
